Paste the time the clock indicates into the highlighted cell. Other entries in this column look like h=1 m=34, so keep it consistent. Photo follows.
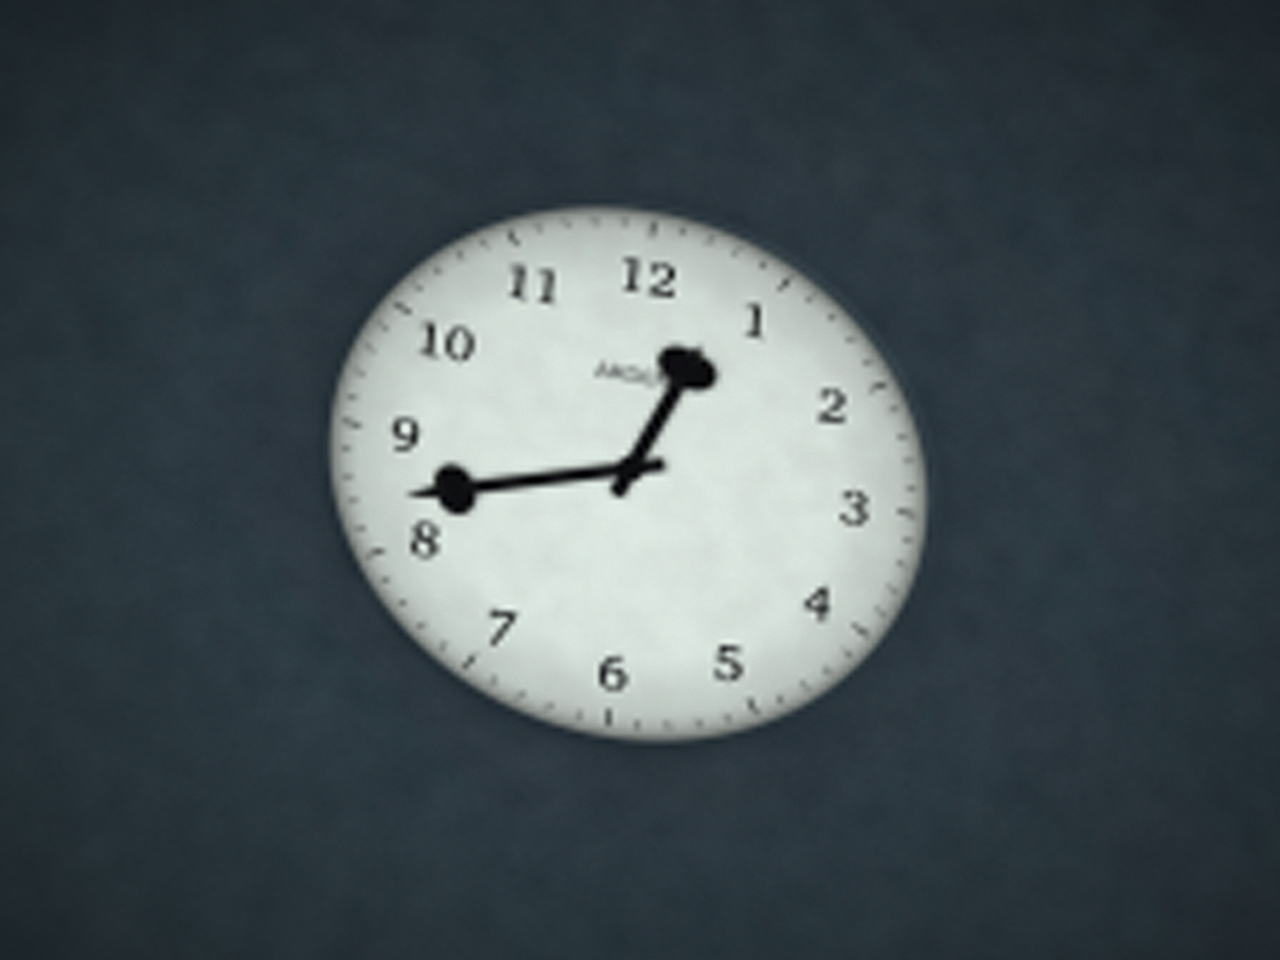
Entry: h=12 m=42
